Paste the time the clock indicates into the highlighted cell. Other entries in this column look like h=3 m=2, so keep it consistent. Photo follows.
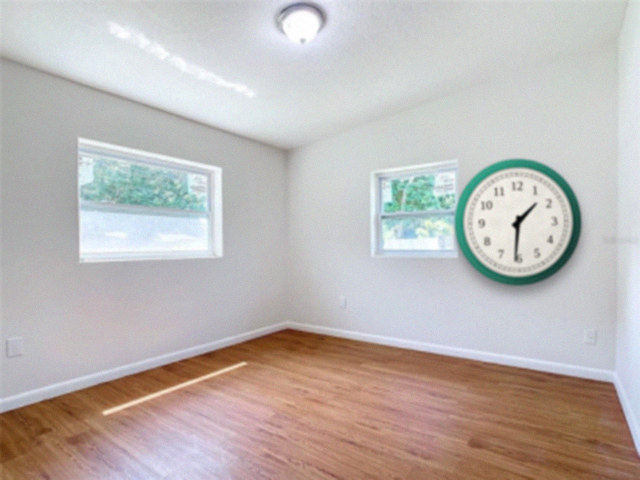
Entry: h=1 m=31
